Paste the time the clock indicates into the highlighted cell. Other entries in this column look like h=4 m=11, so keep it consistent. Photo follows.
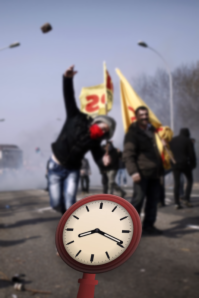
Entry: h=8 m=19
